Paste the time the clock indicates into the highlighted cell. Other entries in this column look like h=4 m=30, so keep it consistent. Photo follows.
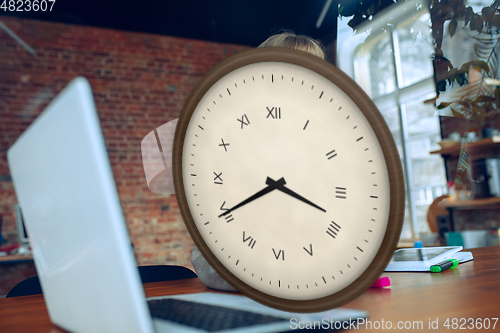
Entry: h=3 m=40
